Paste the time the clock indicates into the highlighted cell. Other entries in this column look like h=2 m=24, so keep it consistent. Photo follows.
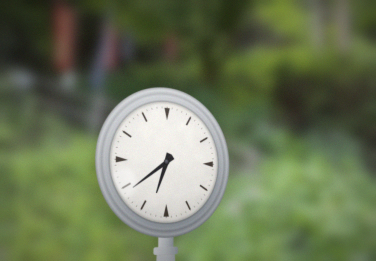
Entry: h=6 m=39
